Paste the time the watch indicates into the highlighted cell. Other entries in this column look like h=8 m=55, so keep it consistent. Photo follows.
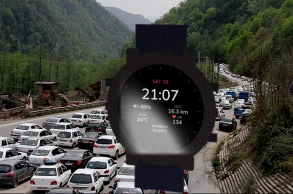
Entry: h=21 m=7
